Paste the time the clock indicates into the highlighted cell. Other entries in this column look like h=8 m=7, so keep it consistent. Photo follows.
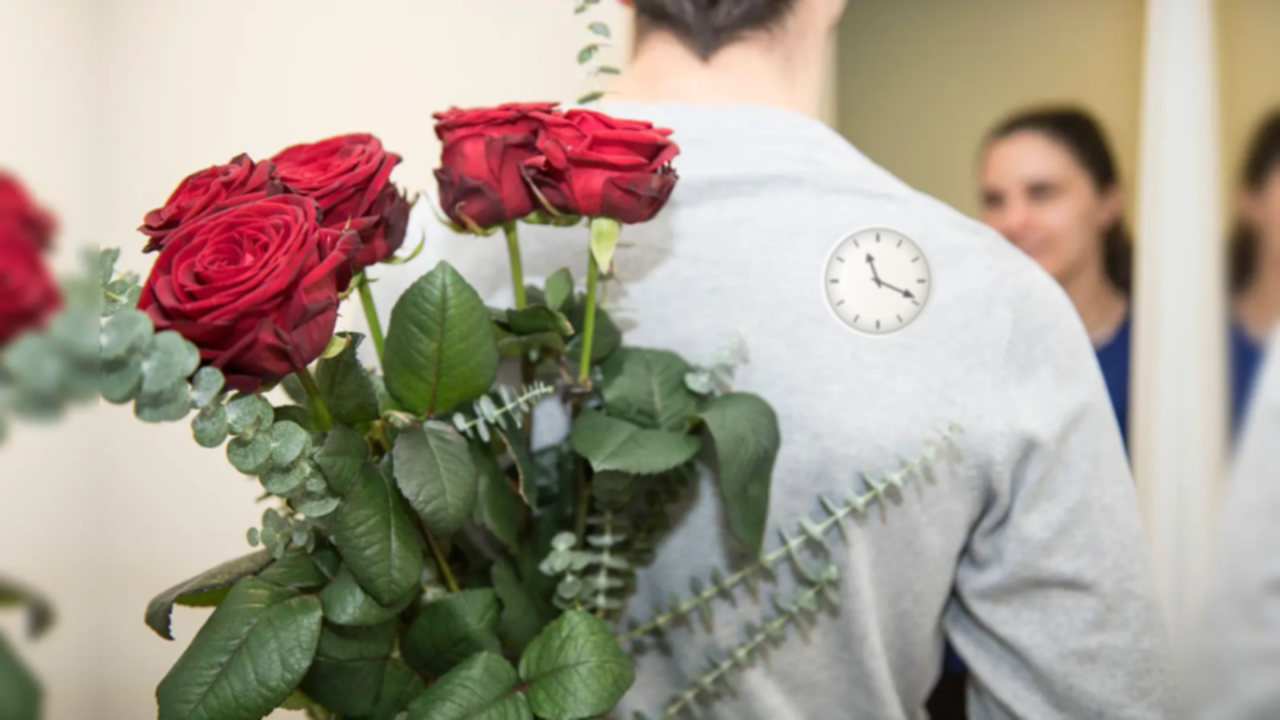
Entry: h=11 m=19
